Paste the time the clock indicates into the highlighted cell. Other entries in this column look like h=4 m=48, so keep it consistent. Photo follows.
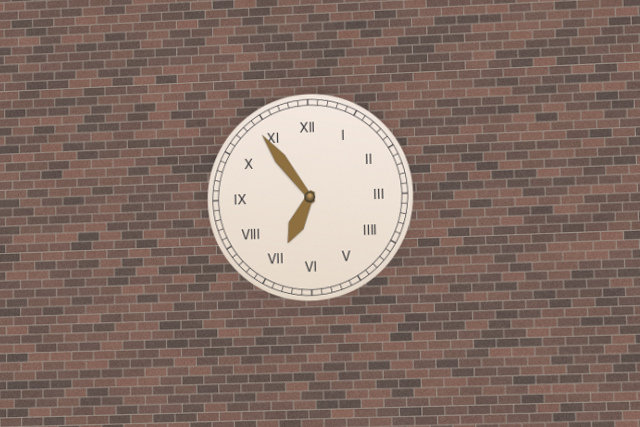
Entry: h=6 m=54
